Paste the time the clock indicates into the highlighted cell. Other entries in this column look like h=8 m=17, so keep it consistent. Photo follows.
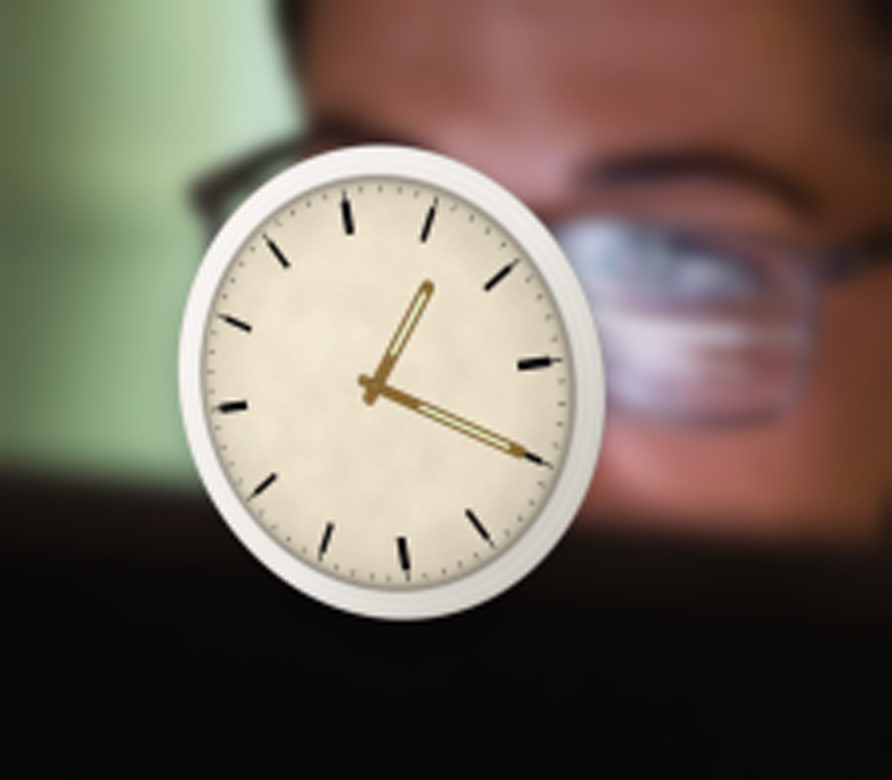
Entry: h=1 m=20
